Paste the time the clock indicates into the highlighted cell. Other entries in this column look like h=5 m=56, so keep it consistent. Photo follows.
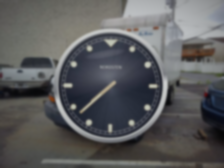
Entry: h=7 m=38
